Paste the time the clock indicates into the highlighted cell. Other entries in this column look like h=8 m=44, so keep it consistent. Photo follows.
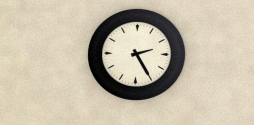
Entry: h=2 m=25
